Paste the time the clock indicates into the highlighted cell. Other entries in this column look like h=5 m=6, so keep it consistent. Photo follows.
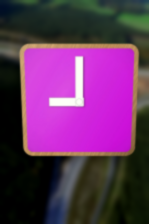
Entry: h=9 m=0
